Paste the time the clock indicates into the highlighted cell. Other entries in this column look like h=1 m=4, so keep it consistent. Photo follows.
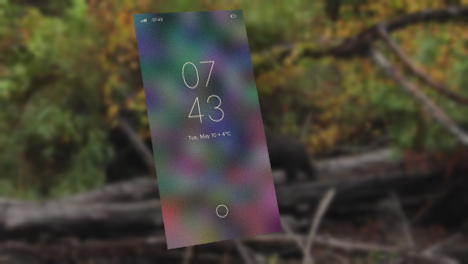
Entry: h=7 m=43
